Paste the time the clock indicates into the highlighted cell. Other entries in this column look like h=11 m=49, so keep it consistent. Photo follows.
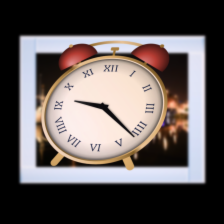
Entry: h=9 m=22
